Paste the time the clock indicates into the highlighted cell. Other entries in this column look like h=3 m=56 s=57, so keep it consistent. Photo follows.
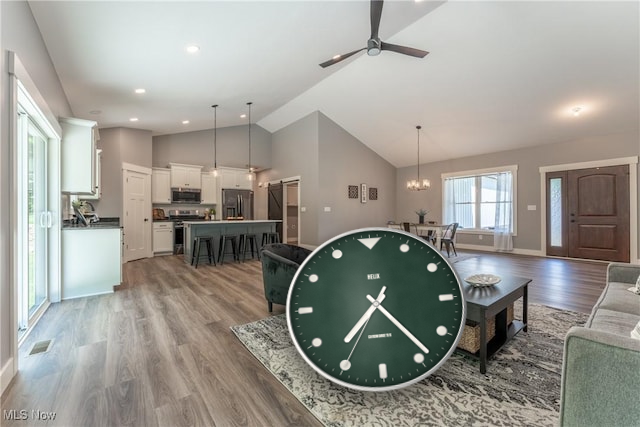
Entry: h=7 m=23 s=35
